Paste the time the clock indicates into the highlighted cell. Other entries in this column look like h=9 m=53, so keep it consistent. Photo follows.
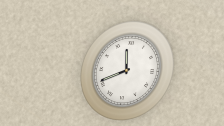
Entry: h=11 m=41
